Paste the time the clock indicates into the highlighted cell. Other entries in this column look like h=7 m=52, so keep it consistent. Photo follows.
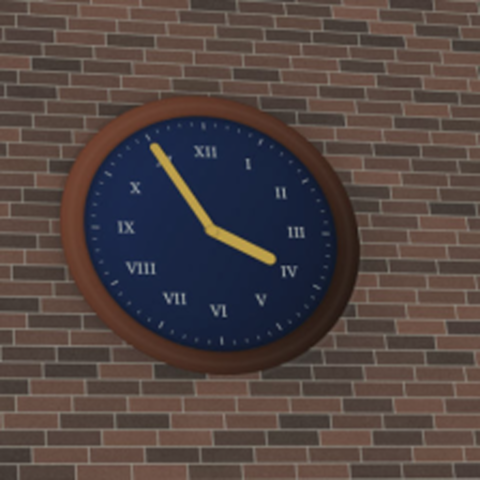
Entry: h=3 m=55
